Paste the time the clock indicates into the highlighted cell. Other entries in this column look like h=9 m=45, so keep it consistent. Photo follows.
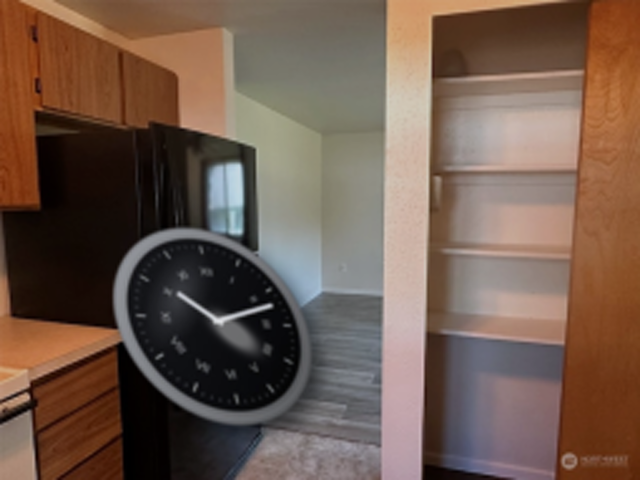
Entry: h=10 m=12
